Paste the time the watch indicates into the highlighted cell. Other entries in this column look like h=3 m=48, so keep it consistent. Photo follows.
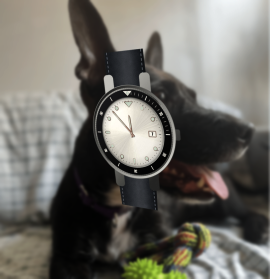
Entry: h=11 m=53
